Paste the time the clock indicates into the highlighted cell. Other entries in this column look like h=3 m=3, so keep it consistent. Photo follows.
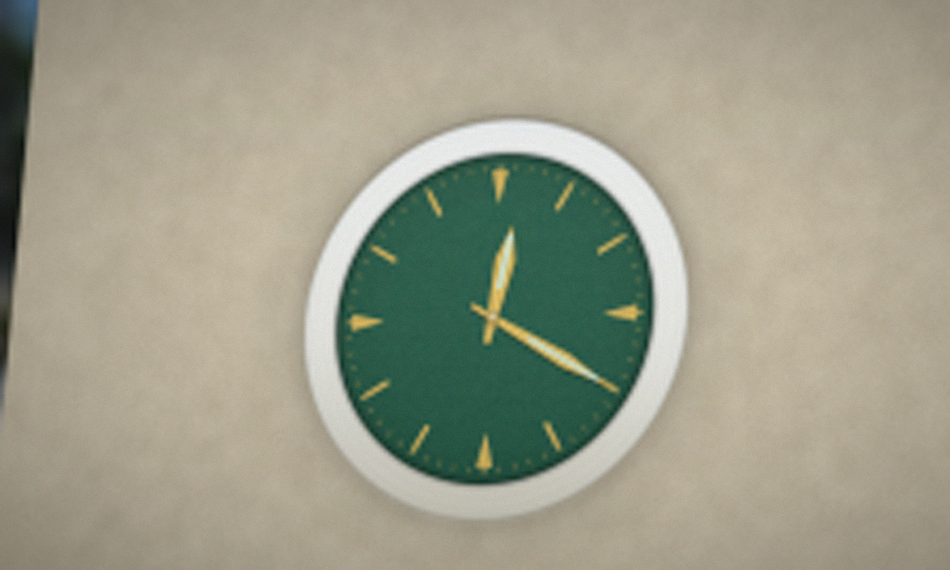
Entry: h=12 m=20
